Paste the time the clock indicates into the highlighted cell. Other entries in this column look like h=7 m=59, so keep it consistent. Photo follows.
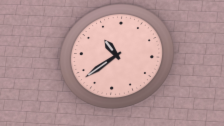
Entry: h=10 m=38
